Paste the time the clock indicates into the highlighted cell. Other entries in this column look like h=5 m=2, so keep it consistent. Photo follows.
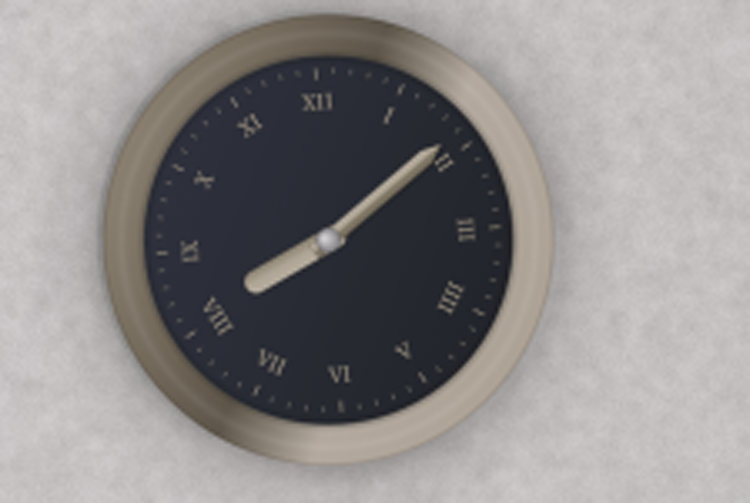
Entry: h=8 m=9
